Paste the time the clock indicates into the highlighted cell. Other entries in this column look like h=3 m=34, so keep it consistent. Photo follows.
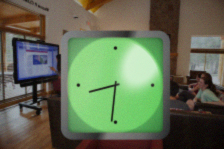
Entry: h=8 m=31
